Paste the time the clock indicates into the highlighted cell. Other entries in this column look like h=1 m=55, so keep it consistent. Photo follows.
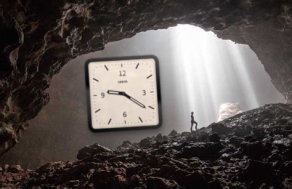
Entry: h=9 m=21
